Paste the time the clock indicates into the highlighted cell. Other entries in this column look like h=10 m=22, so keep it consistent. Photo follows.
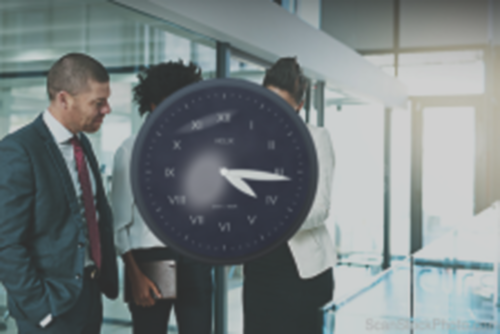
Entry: h=4 m=16
